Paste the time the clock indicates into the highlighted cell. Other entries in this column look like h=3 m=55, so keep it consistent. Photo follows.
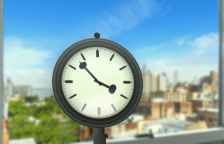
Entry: h=3 m=53
